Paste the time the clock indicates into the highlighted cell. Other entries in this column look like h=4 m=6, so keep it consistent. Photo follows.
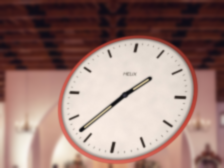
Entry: h=1 m=37
